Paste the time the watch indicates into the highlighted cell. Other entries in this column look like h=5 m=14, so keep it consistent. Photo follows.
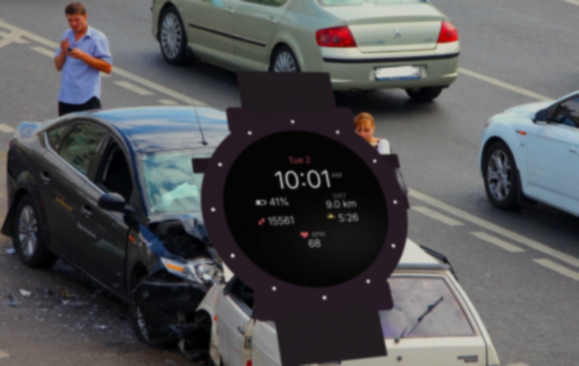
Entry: h=10 m=1
